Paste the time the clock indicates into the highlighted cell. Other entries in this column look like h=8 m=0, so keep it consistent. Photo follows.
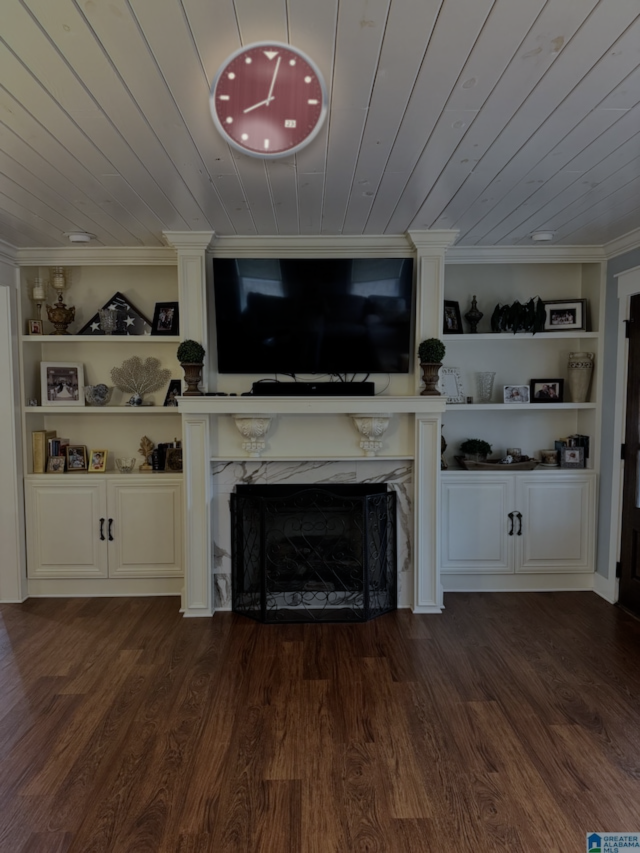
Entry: h=8 m=2
